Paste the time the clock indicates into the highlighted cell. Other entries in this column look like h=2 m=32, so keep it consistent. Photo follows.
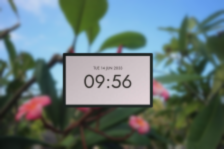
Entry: h=9 m=56
